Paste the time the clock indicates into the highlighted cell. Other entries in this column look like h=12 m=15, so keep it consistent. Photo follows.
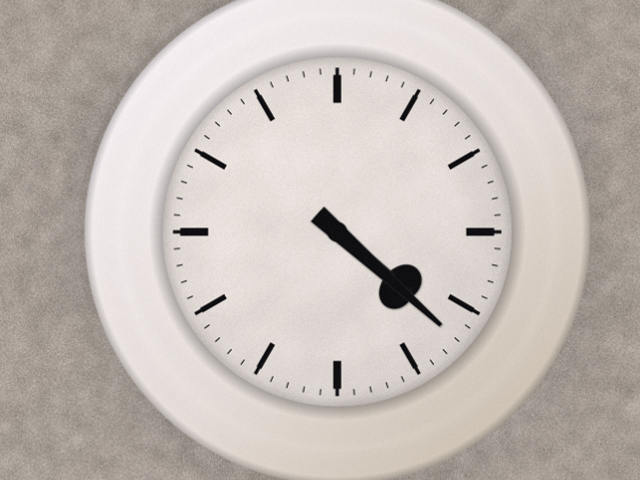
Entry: h=4 m=22
